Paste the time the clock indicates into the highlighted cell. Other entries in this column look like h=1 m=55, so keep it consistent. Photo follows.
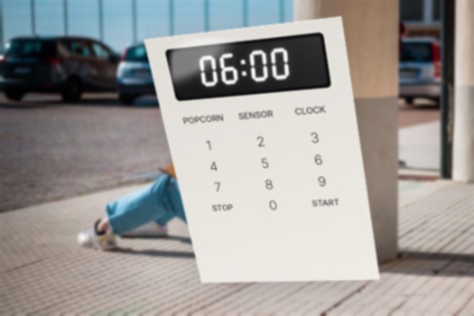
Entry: h=6 m=0
